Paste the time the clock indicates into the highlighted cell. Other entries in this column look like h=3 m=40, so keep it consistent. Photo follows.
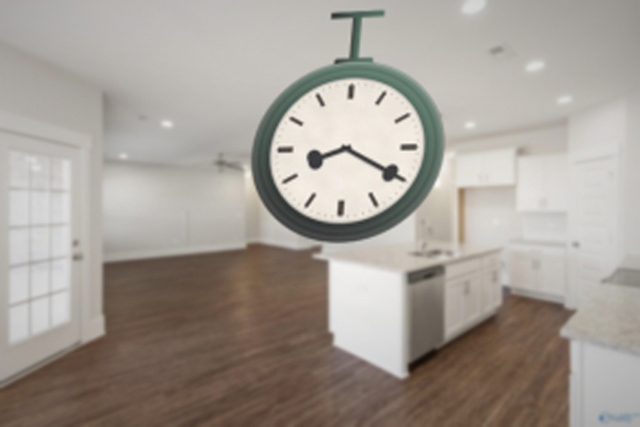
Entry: h=8 m=20
